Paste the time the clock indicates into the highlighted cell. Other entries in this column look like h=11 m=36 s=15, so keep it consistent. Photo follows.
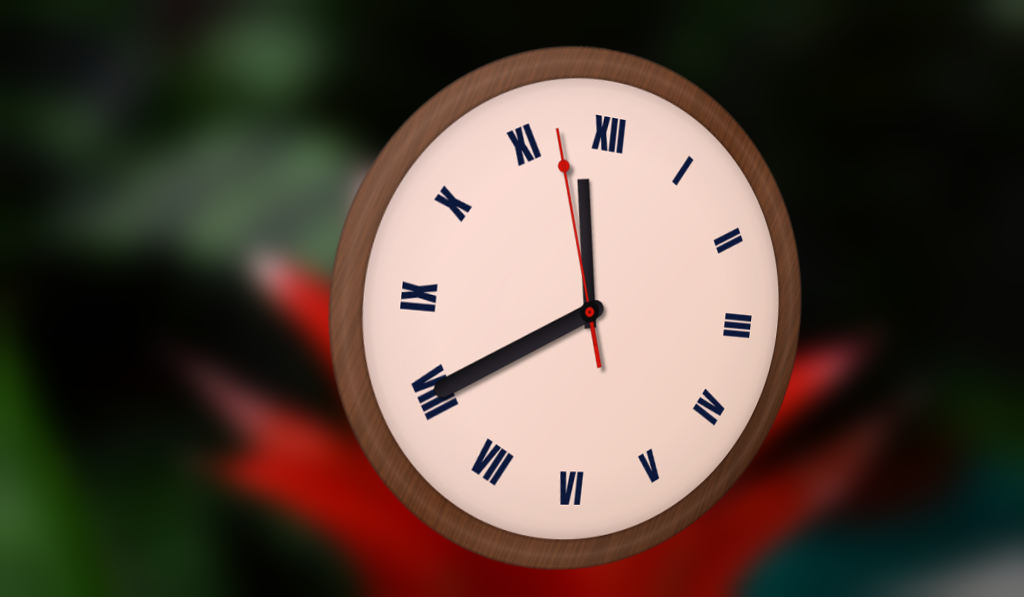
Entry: h=11 m=39 s=57
